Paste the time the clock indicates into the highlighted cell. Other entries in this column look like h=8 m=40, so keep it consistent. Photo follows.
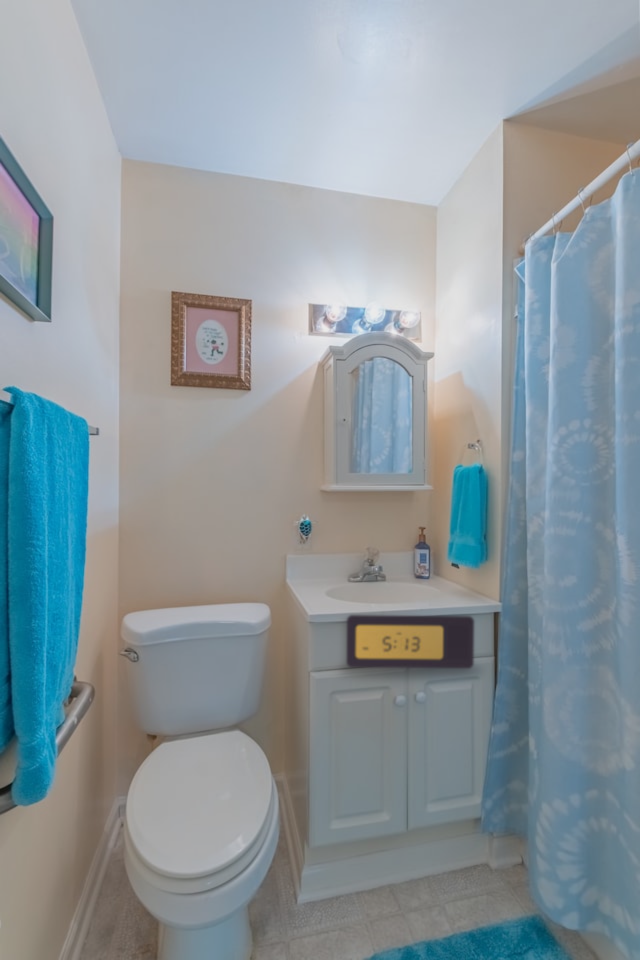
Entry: h=5 m=13
